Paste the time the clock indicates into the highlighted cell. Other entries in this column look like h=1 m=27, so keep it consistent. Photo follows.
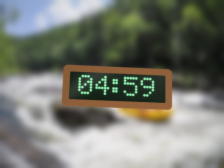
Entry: h=4 m=59
